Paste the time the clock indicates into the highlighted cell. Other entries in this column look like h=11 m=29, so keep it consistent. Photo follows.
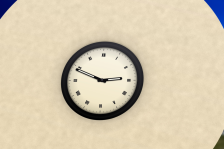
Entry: h=2 m=49
